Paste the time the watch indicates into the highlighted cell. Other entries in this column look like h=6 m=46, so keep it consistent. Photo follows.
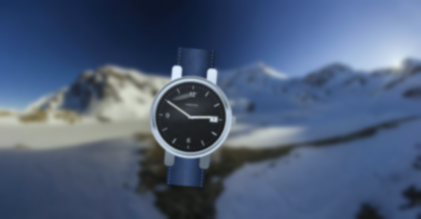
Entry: h=2 m=50
